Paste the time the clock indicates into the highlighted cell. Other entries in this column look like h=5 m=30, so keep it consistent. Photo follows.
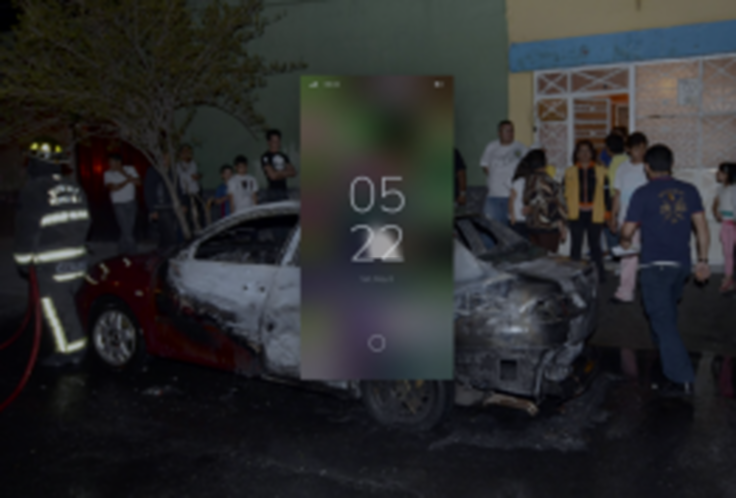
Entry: h=5 m=22
